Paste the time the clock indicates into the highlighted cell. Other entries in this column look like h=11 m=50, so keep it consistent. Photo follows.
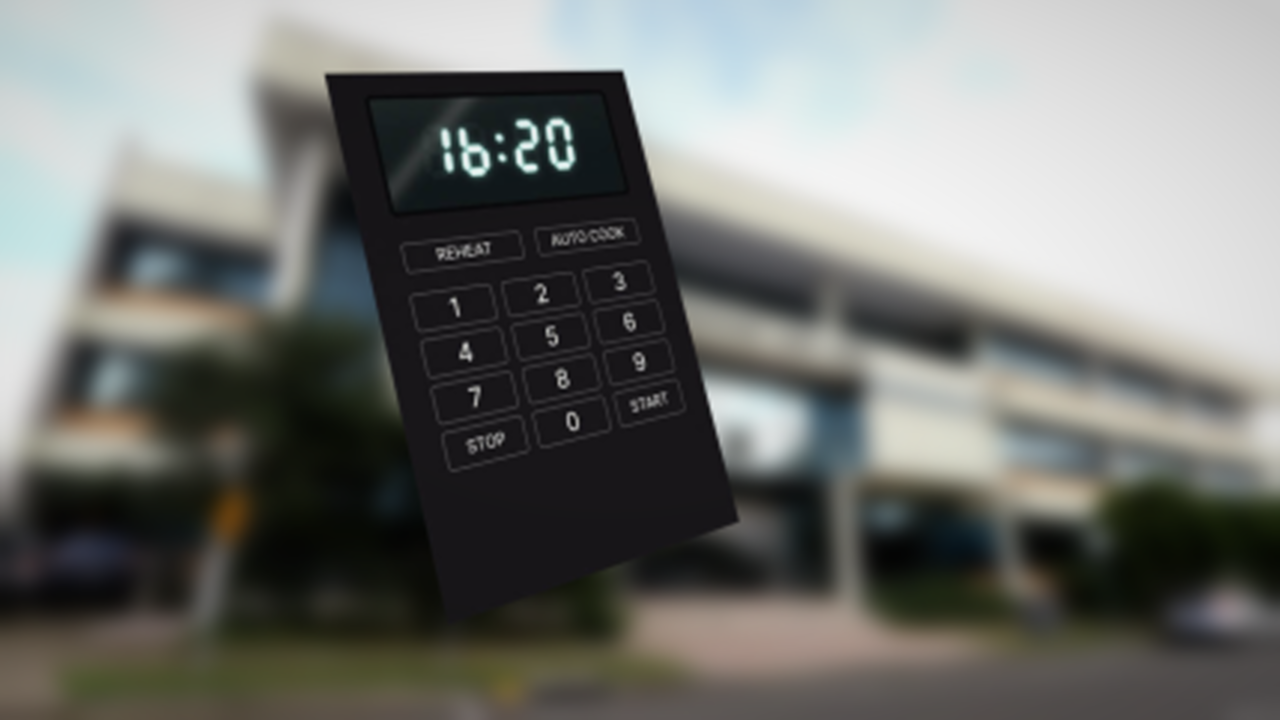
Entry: h=16 m=20
